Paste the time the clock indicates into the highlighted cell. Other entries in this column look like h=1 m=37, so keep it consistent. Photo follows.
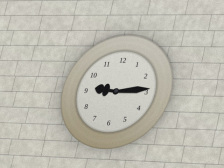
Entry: h=9 m=14
